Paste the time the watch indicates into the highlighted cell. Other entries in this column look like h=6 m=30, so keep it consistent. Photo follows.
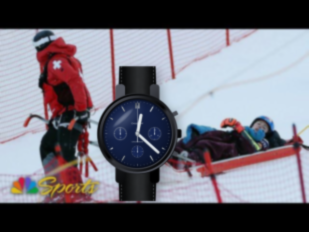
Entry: h=12 m=22
